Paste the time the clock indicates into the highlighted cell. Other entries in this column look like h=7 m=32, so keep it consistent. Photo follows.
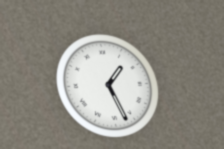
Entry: h=1 m=27
